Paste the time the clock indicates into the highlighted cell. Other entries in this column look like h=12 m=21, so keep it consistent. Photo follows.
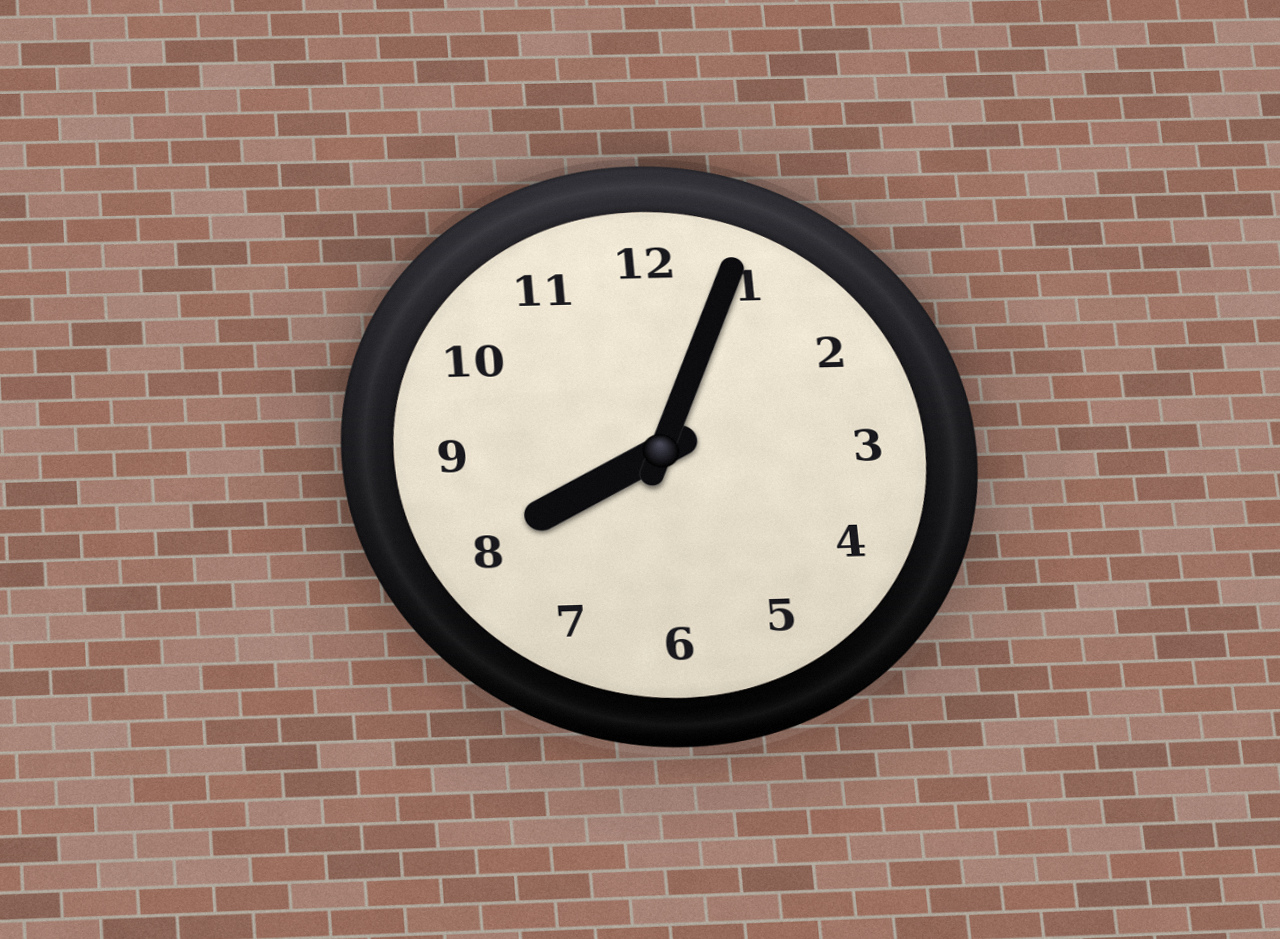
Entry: h=8 m=4
